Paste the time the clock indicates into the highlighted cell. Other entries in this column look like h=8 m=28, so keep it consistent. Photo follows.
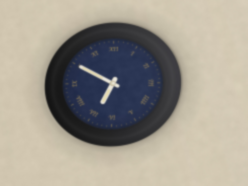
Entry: h=6 m=50
